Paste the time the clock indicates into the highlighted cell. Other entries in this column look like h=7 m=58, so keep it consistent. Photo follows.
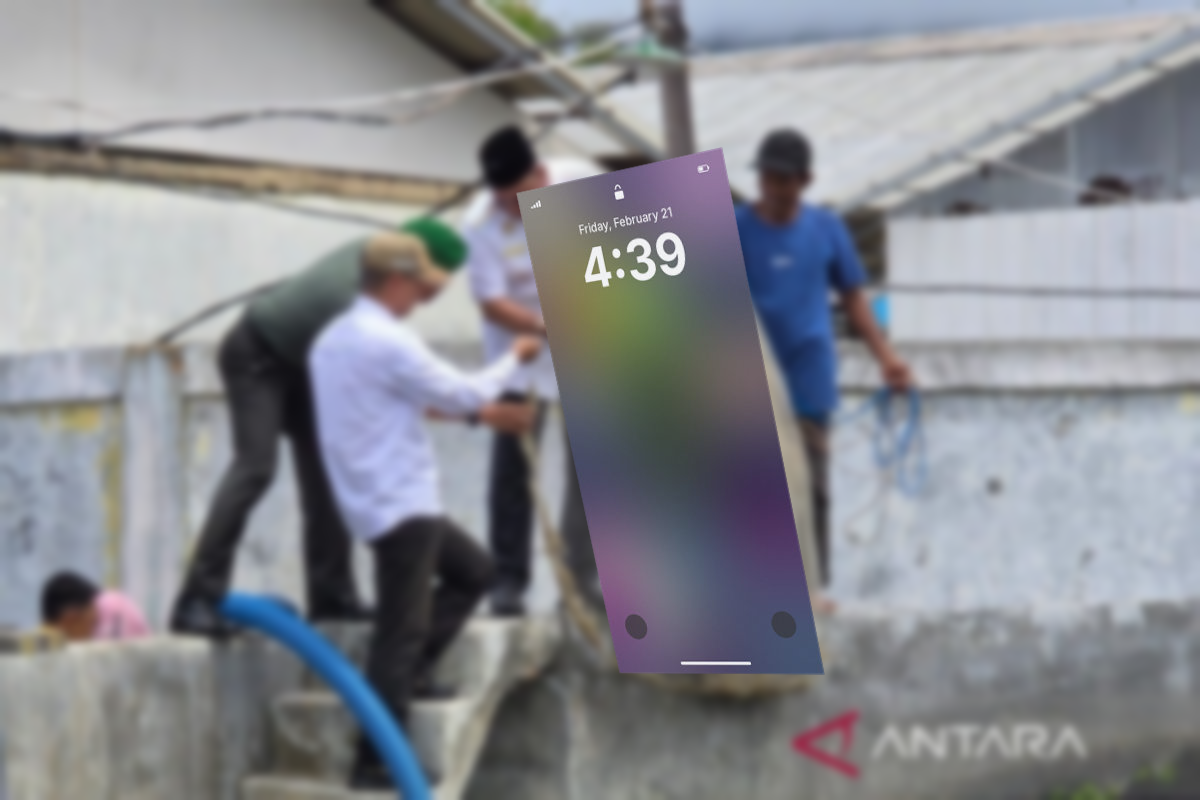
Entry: h=4 m=39
